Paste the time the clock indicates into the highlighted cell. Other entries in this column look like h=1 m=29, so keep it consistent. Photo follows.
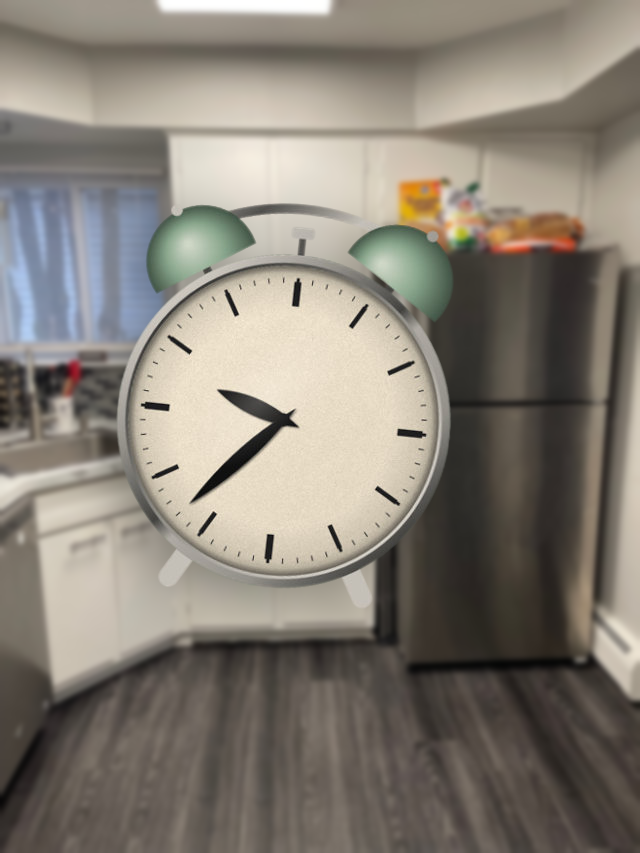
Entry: h=9 m=37
